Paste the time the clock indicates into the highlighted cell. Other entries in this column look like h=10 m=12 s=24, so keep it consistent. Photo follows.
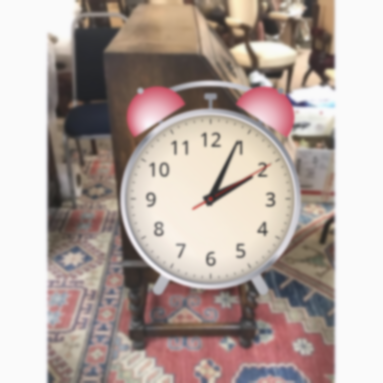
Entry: h=2 m=4 s=10
